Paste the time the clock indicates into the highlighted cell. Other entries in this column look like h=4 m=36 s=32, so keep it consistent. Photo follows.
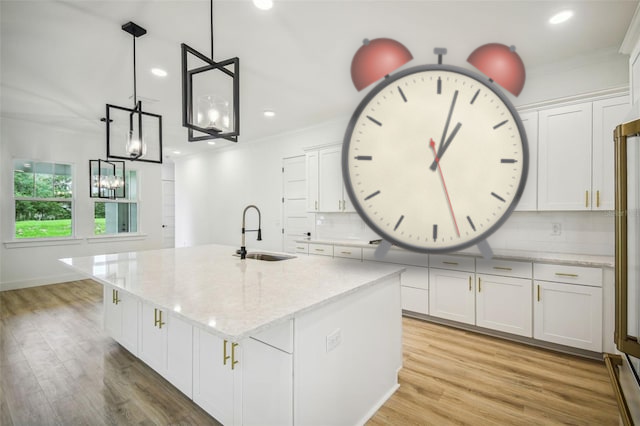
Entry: h=1 m=2 s=27
